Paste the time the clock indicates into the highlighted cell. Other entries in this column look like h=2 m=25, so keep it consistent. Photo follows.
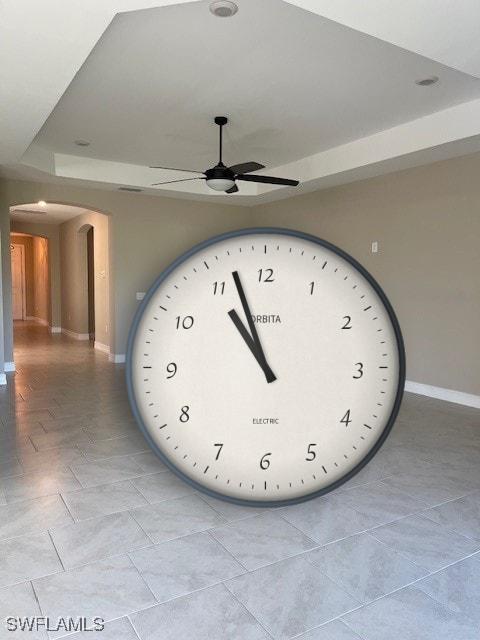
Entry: h=10 m=57
